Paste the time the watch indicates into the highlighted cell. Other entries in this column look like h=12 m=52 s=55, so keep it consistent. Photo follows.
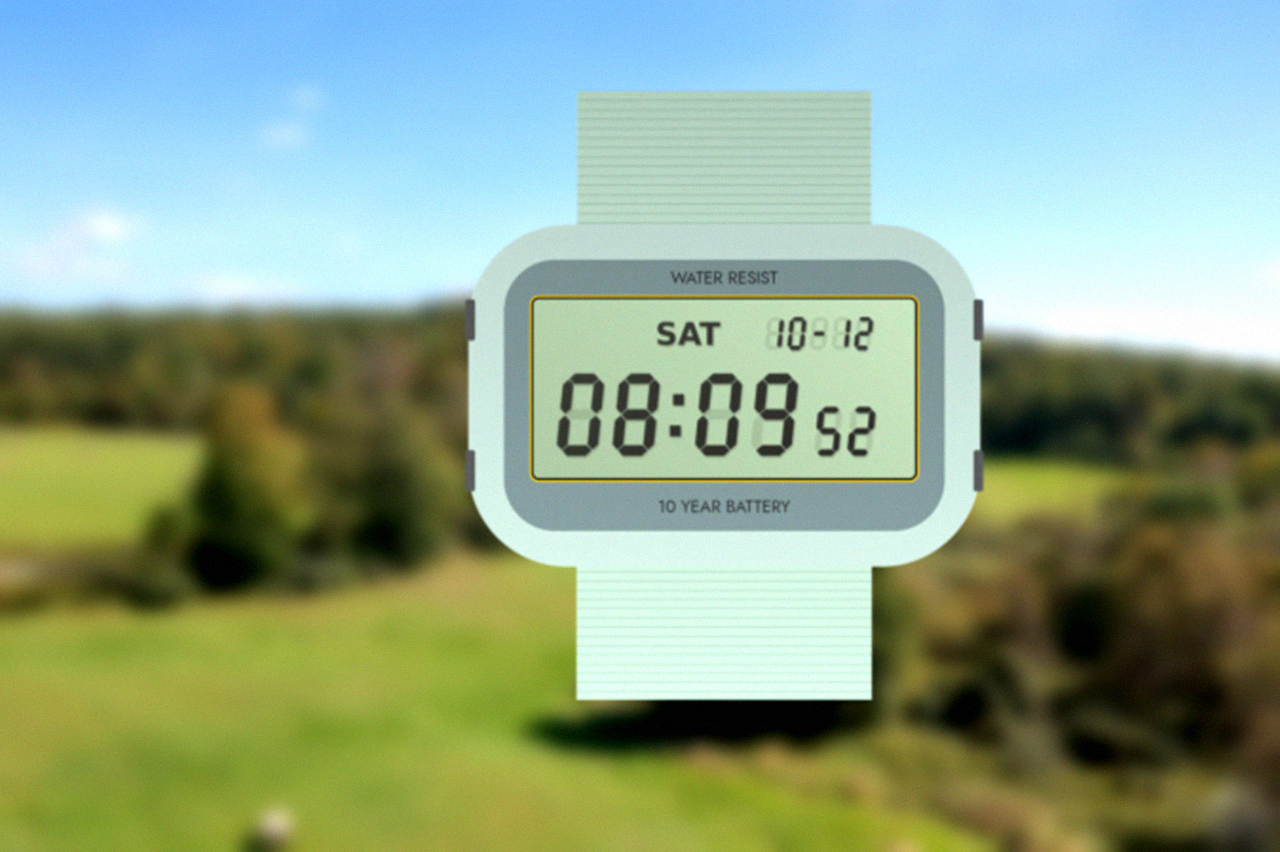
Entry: h=8 m=9 s=52
